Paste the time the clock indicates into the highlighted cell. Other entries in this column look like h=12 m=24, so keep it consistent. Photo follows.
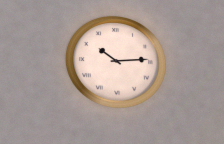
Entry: h=10 m=14
